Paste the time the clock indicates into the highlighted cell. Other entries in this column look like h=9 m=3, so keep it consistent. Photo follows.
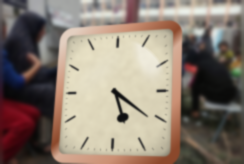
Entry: h=5 m=21
